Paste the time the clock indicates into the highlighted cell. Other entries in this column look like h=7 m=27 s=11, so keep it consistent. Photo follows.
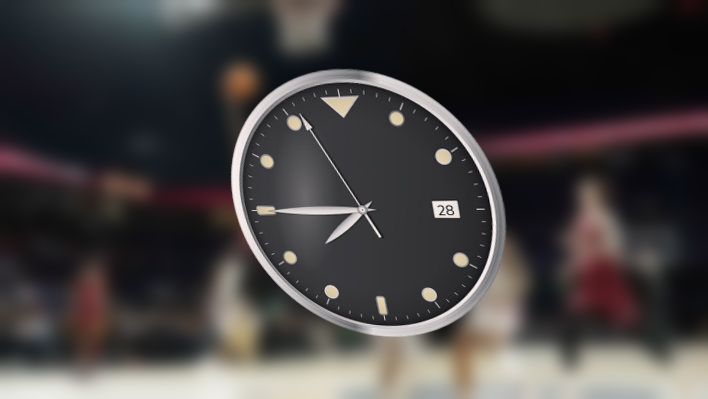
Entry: h=7 m=44 s=56
